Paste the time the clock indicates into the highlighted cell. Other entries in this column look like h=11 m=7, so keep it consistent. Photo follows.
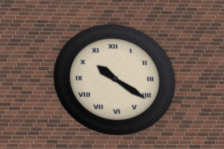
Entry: h=10 m=21
